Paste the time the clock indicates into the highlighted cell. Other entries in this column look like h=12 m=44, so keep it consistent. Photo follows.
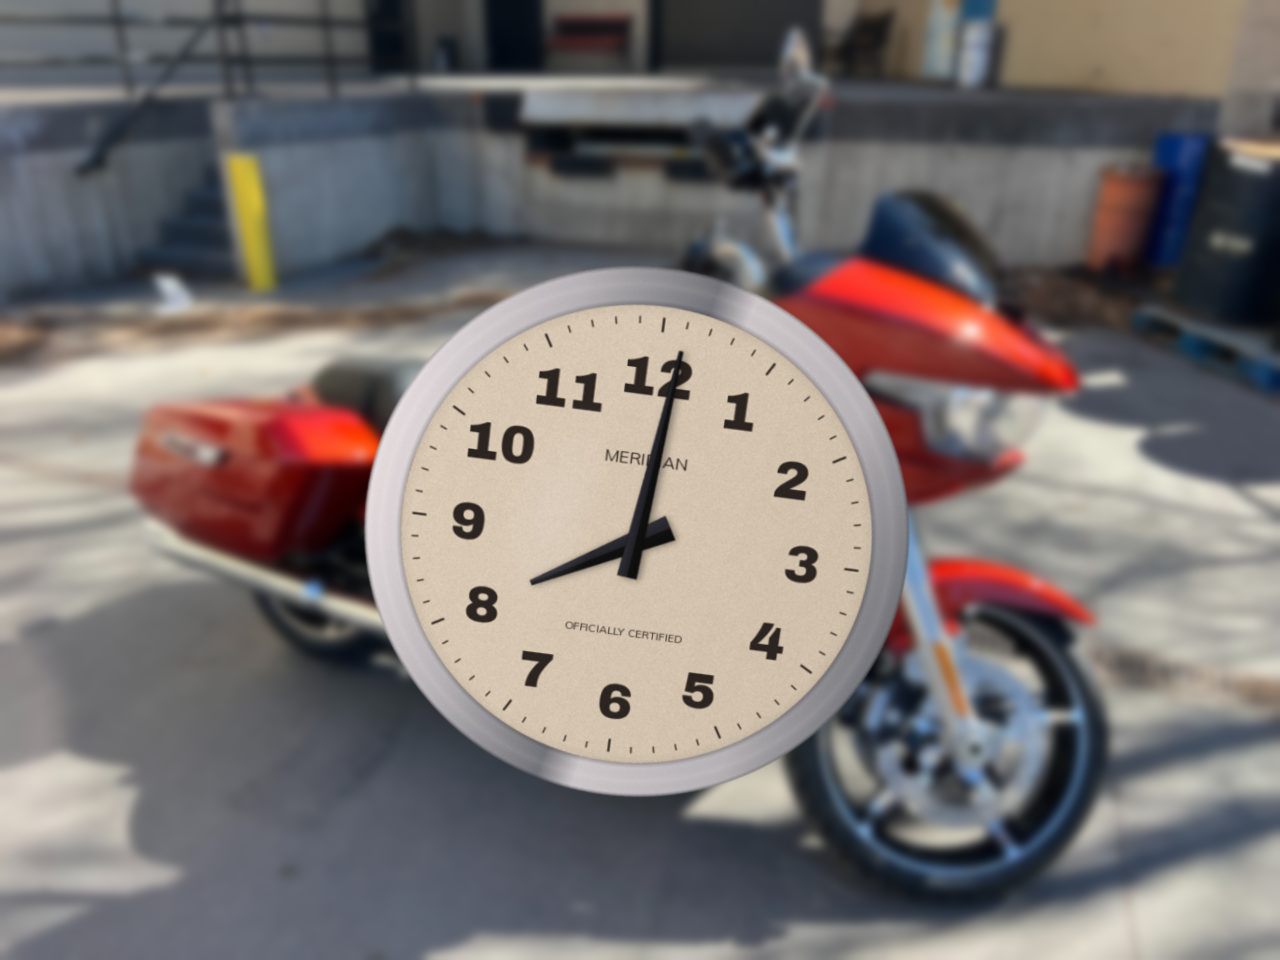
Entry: h=8 m=1
